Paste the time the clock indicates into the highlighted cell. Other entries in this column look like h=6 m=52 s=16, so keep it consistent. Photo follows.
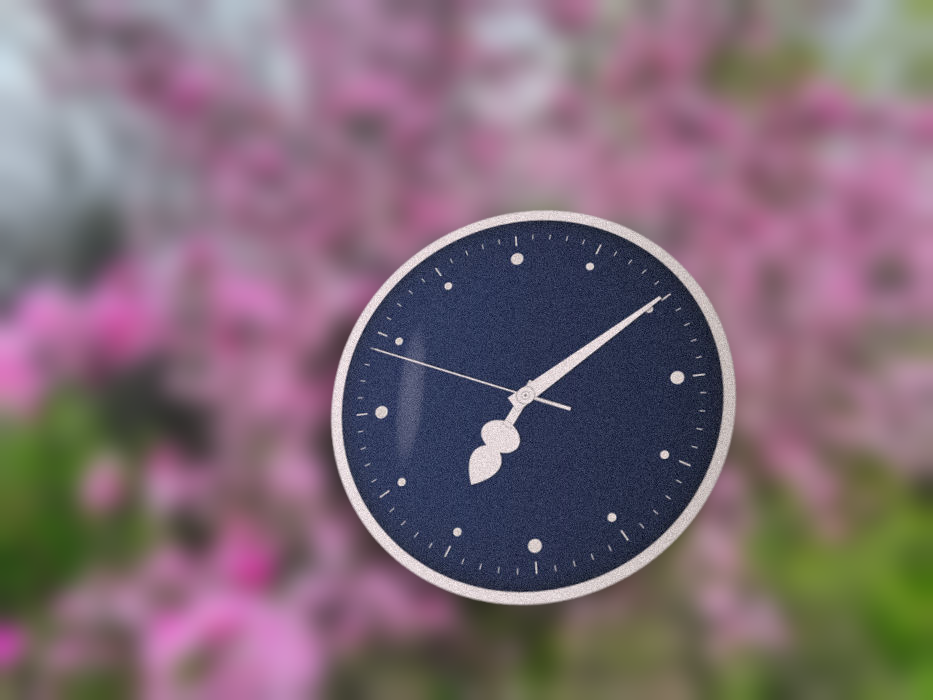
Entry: h=7 m=9 s=49
